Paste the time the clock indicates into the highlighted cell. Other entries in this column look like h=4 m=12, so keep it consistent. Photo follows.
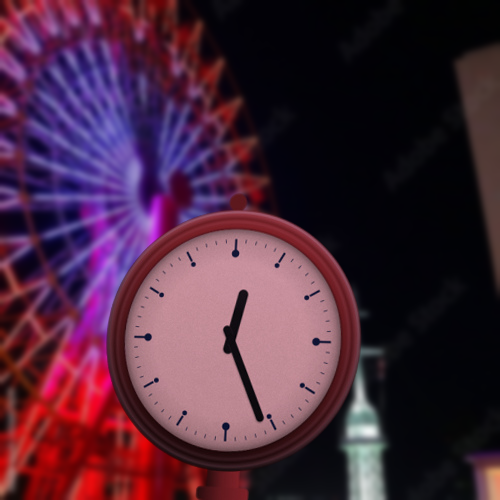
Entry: h=12 m=26
